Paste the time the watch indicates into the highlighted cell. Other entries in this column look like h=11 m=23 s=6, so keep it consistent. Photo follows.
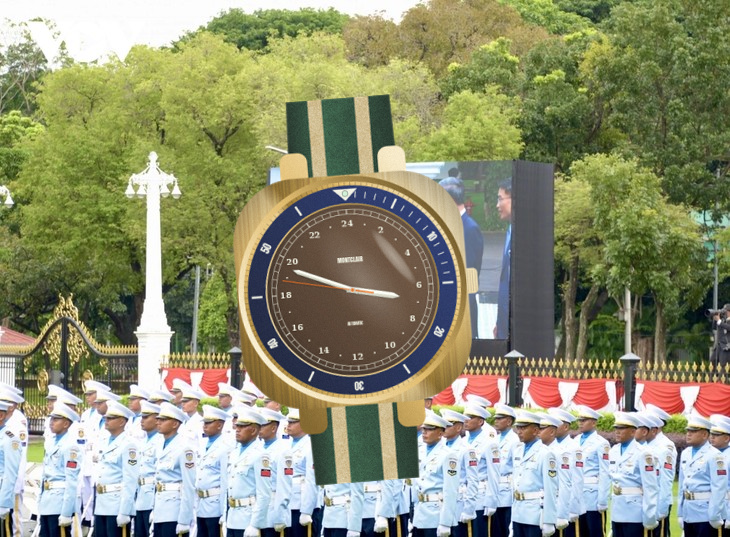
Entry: h=6 m=48 s=47
